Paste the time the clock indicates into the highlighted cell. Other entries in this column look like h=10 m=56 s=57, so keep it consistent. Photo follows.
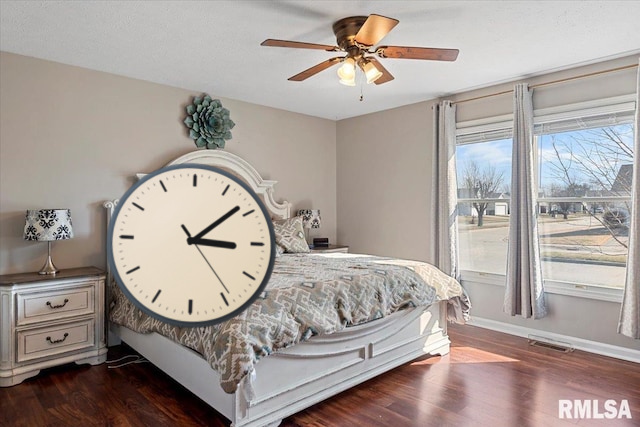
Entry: h=3 m=8 s=24
